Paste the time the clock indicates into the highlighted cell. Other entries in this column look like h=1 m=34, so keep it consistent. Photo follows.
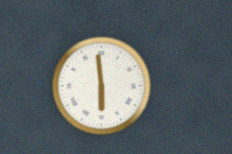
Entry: h=5 m=59
